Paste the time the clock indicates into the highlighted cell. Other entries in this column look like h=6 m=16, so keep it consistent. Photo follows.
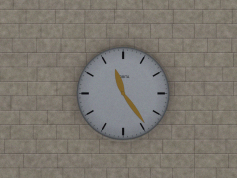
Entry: h=11 m=24
